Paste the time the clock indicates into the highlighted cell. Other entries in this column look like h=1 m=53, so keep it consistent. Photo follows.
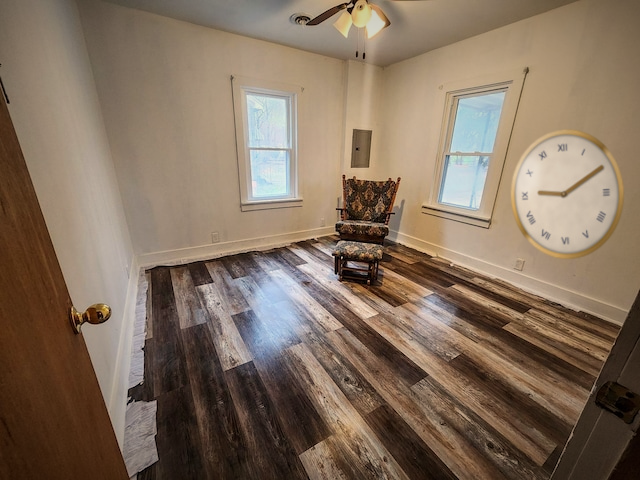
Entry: h=9 m=10
